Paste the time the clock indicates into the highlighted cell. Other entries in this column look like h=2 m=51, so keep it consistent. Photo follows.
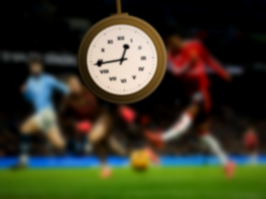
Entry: h=12 m=44
